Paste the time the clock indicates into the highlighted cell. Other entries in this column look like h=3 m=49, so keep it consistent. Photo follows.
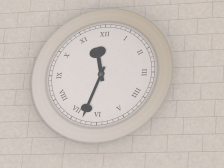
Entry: h=11 m=33
